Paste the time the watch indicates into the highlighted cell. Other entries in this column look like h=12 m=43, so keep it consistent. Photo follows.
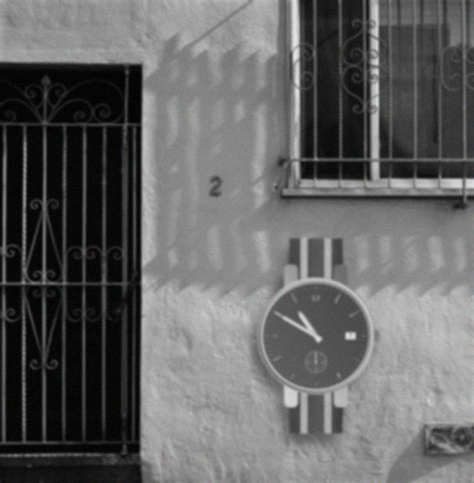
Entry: h=10 m=50
